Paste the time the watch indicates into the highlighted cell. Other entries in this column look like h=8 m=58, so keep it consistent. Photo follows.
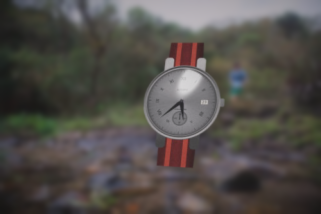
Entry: h=5 m=38
